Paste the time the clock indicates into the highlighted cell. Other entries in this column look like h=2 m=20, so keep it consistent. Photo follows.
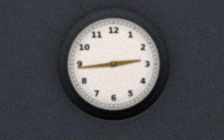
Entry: h=2 m=44
